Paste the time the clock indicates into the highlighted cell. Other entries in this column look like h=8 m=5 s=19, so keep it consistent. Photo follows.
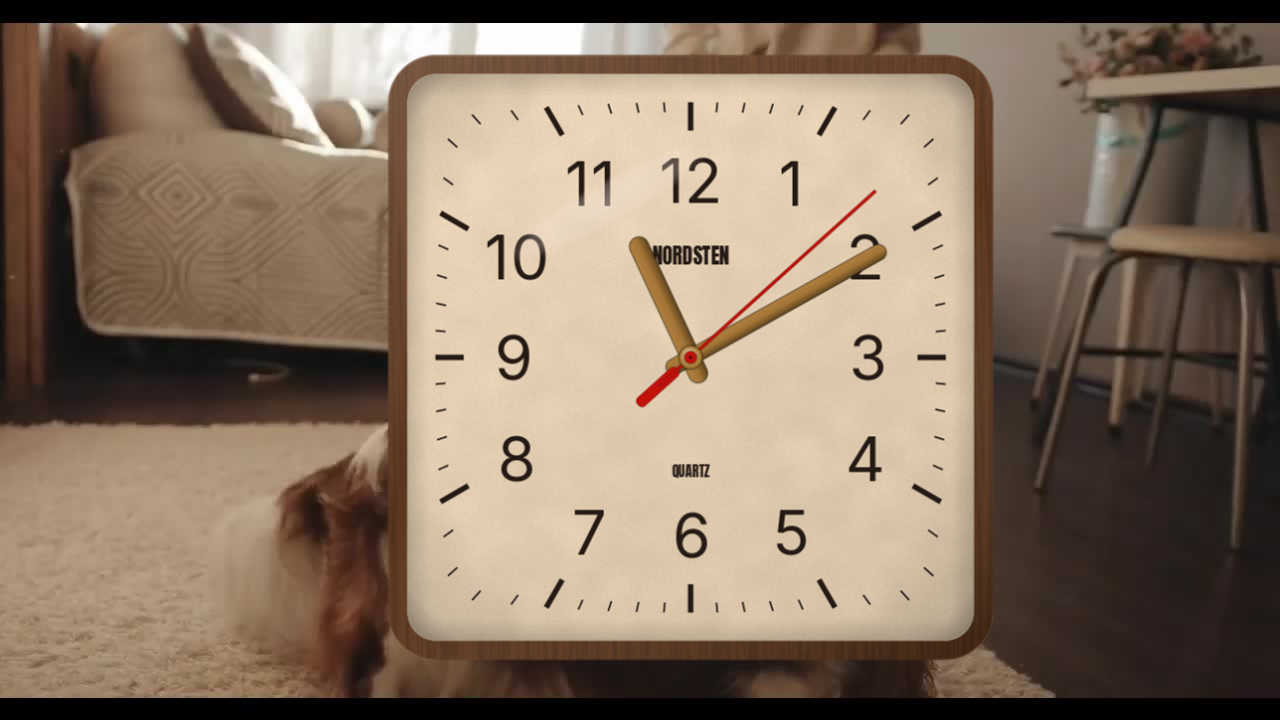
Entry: h=11 m=10 s=8
